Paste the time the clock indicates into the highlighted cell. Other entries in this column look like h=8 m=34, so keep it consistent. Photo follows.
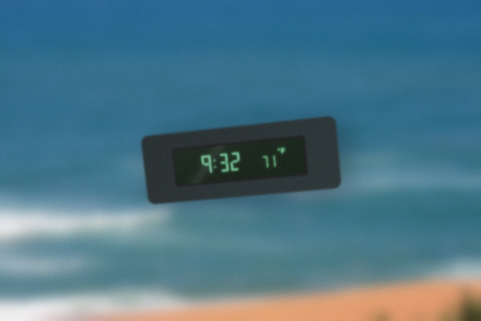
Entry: h=9 m=32
